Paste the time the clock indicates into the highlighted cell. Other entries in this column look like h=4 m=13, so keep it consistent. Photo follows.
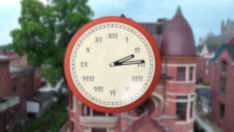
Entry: h=2 m=14
